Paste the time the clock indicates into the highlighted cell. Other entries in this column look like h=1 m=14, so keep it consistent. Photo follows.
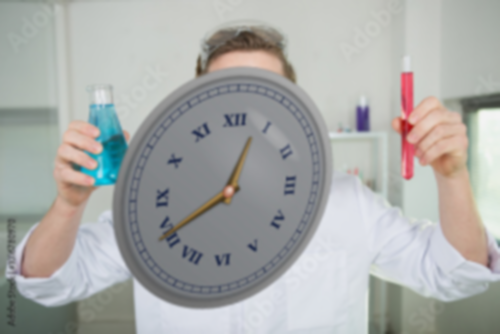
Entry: h=12 m=40
